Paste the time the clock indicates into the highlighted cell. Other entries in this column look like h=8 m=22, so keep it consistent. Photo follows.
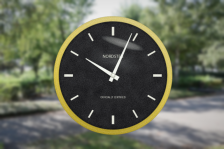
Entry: h=10 m=4
